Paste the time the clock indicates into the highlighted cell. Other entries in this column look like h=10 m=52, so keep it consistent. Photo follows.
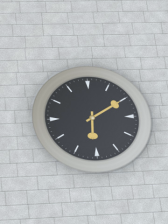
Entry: h=6 m=10
